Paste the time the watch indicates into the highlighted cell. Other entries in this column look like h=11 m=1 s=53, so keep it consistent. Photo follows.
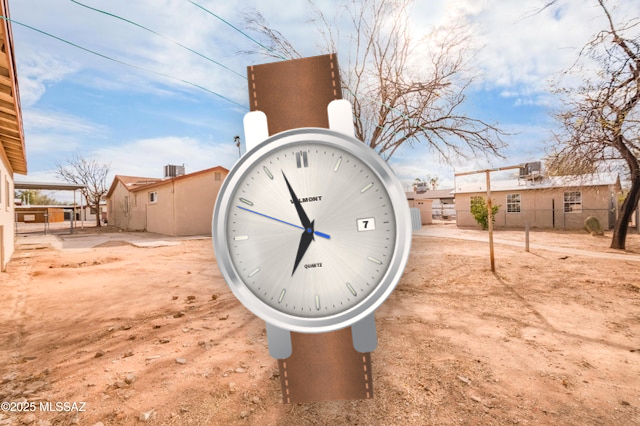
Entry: h=6 m=56 s=49
